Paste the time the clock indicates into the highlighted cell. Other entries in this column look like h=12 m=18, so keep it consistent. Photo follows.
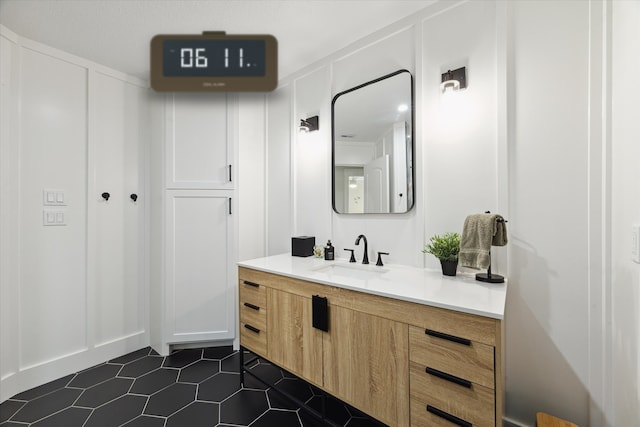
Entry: h=6 m=11
